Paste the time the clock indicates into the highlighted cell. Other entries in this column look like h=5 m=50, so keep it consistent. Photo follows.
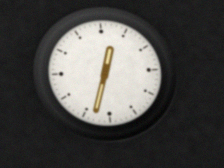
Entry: h=12 m=33
